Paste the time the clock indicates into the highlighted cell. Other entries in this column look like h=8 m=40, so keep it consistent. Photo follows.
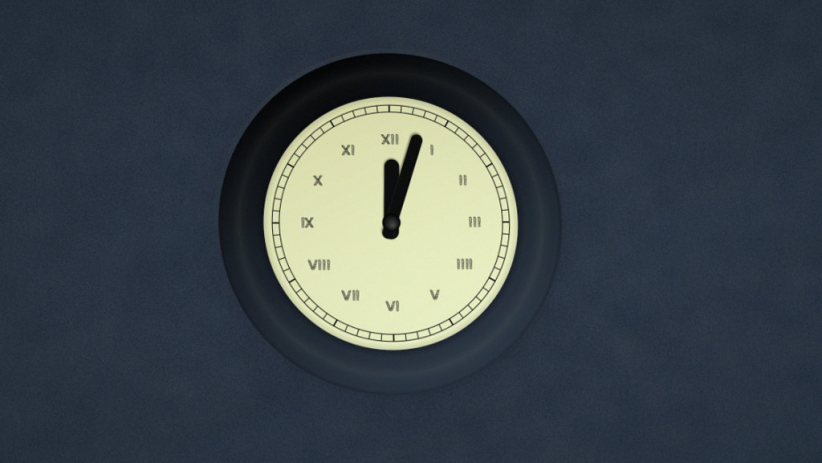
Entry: h=12 m=3
